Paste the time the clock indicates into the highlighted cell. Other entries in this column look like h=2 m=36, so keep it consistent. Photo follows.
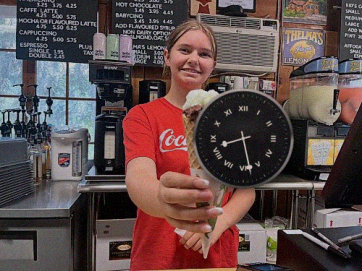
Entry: h=8 m=28
